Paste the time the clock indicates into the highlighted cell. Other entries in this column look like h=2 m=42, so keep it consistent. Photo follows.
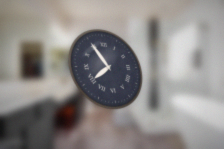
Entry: h=7 m=55
